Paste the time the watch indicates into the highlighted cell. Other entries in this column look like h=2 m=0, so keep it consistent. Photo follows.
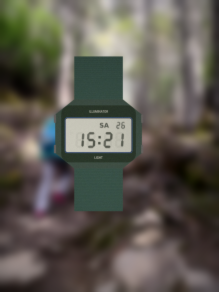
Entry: h=15 m=21
